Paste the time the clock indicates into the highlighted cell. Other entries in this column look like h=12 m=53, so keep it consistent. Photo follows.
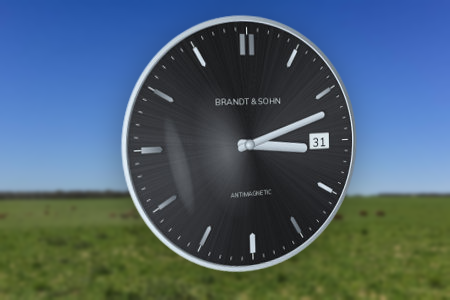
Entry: h=3 m=12
